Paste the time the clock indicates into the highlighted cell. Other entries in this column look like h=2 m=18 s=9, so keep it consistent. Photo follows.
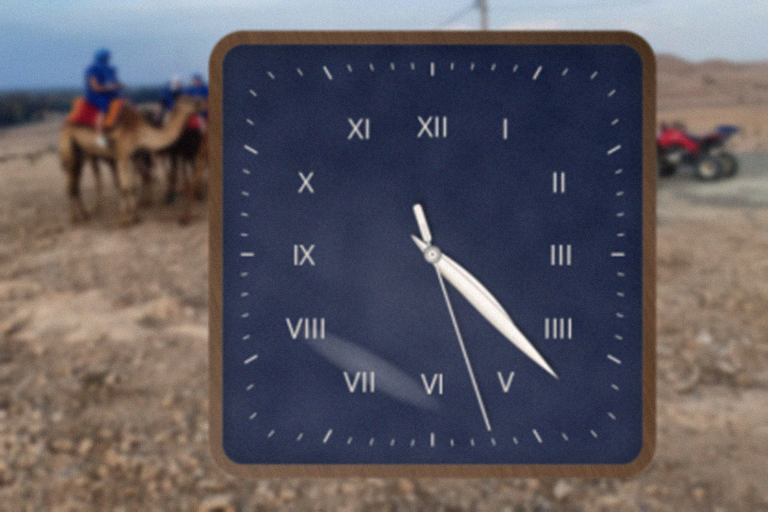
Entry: h=4 m=22 s=27
